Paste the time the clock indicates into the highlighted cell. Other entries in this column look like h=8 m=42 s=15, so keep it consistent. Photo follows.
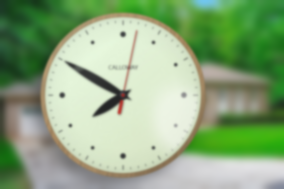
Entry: h=7 m=50 s=2
